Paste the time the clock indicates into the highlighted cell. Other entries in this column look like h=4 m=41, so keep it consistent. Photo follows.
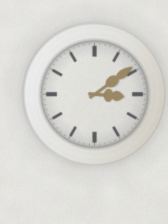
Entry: h=3 m=9
